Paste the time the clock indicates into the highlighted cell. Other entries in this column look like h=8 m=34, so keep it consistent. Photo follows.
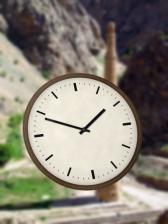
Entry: h=1 m=49
